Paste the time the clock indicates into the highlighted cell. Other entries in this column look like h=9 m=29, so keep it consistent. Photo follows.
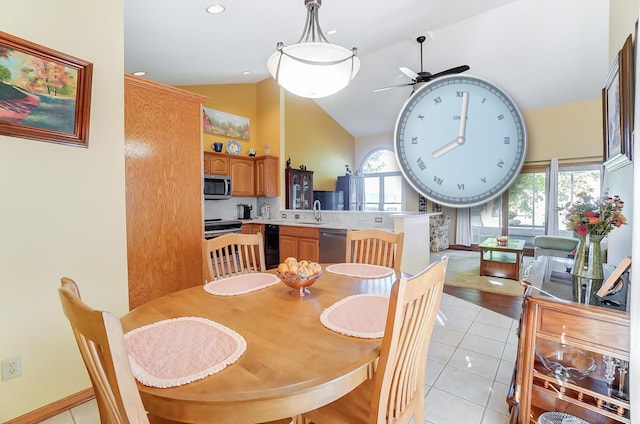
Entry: h=8 m=1
